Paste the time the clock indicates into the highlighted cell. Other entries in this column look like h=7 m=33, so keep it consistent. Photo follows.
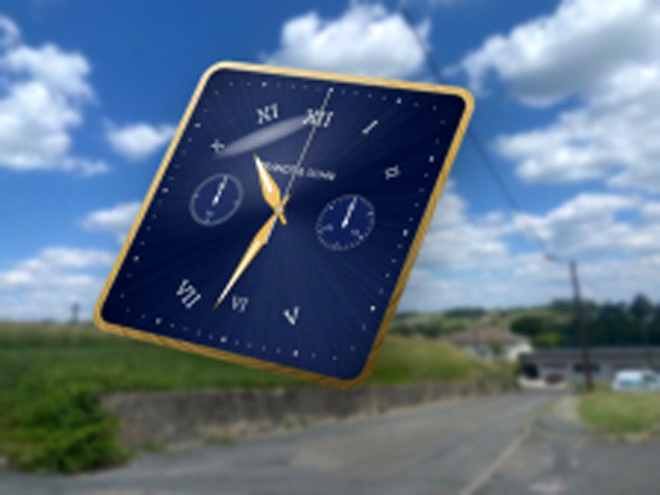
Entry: h=10 m=32
